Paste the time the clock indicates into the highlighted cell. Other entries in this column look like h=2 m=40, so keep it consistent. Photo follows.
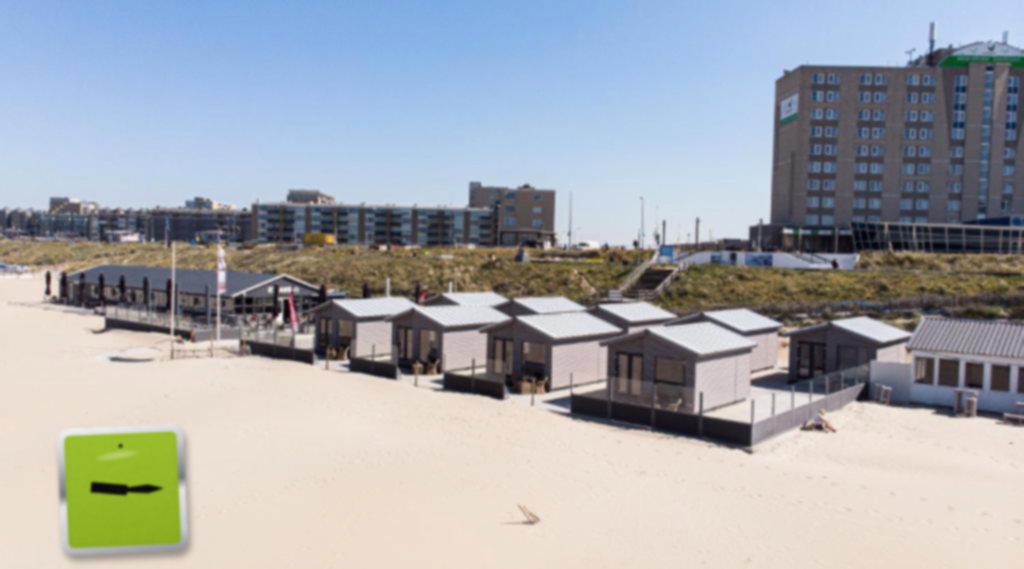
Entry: h=9 m=15
